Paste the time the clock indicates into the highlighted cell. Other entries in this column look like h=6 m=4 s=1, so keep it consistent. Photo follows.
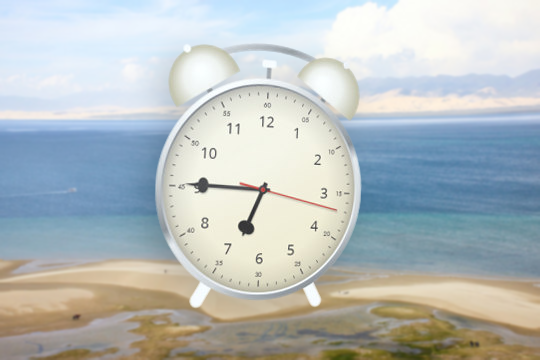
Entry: h=6 m=45 s=17
